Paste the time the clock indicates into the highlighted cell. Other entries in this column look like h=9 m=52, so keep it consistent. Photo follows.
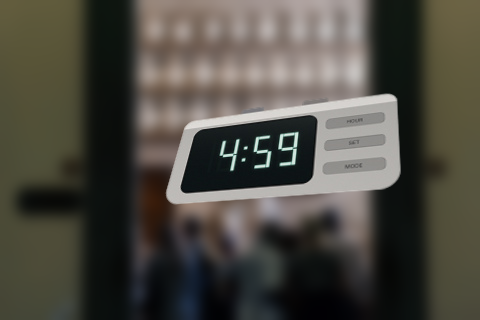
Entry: h=4 m=59
